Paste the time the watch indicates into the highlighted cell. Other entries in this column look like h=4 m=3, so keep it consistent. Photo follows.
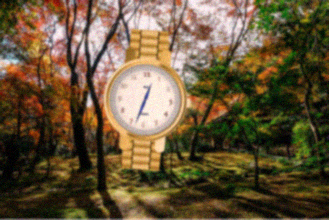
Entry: h=12 m=33
